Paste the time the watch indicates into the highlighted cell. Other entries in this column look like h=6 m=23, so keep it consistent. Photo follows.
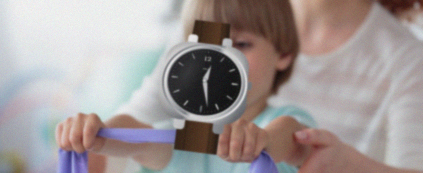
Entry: h=12 m=28
